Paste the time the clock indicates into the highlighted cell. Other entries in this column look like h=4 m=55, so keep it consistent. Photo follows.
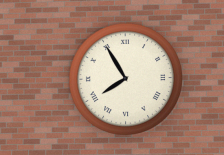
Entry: h=7 m=55
